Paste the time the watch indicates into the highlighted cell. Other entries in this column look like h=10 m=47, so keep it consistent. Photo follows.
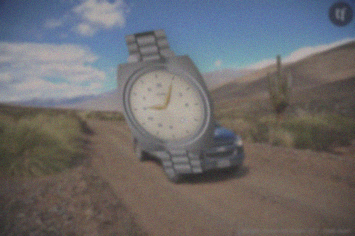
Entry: h=9 m=5
